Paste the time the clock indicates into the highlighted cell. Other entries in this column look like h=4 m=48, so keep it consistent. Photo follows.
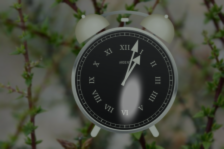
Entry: h=1 m=3
